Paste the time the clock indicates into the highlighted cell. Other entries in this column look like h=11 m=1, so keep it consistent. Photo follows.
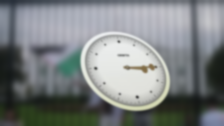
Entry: h=3 m=15
